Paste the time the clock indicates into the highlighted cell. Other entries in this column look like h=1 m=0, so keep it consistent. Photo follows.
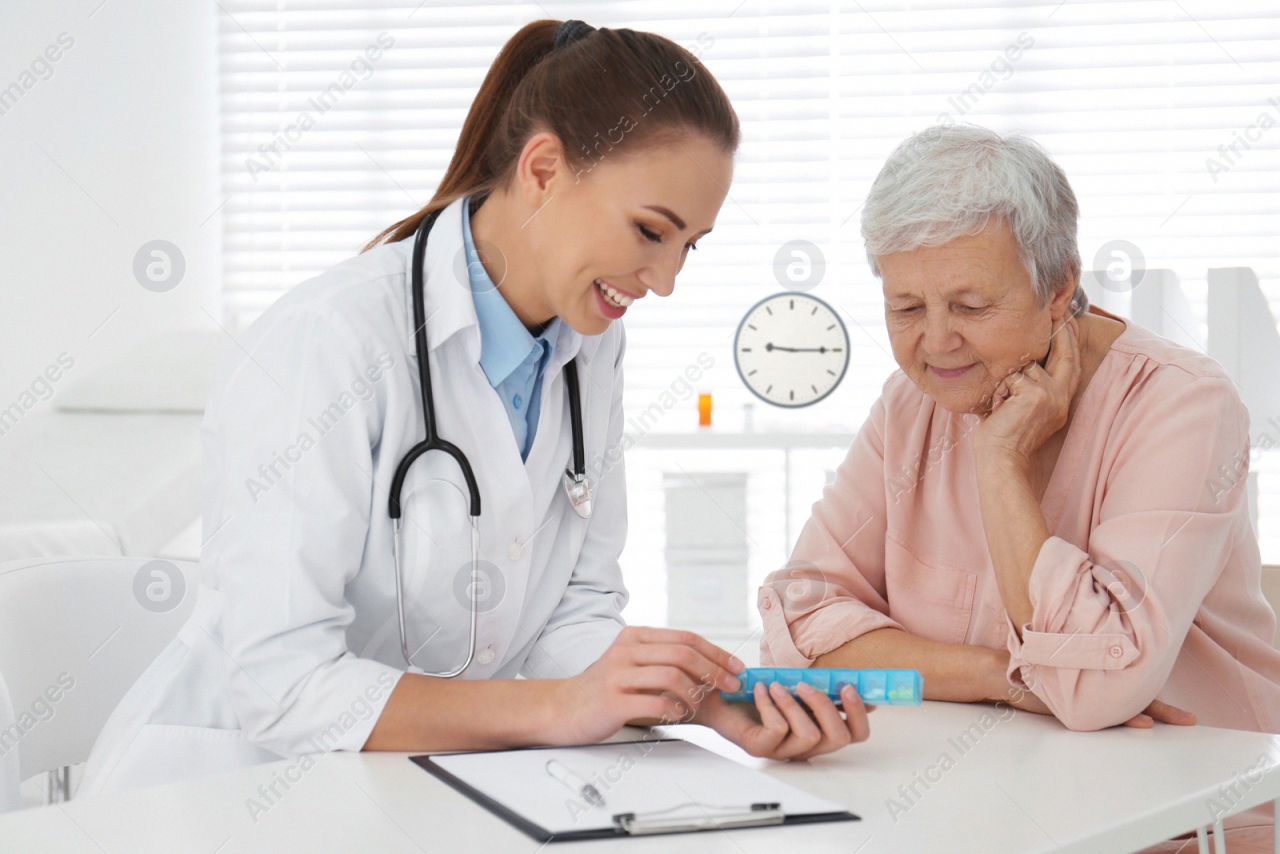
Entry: h=9 m=15
